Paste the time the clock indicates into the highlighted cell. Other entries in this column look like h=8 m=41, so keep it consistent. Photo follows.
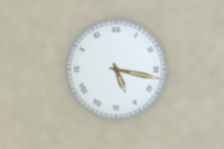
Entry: h=5 m=17
